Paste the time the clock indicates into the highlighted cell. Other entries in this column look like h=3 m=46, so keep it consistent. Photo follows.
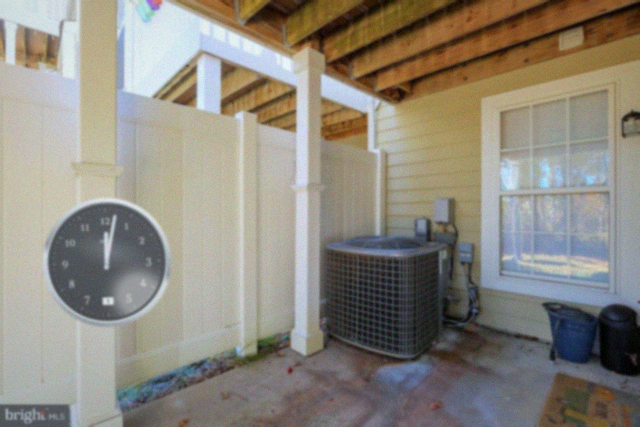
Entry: h=12 m=2
